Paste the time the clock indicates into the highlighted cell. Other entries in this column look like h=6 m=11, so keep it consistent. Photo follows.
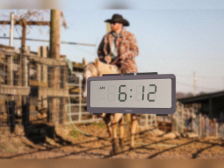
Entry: h=6 m=12
